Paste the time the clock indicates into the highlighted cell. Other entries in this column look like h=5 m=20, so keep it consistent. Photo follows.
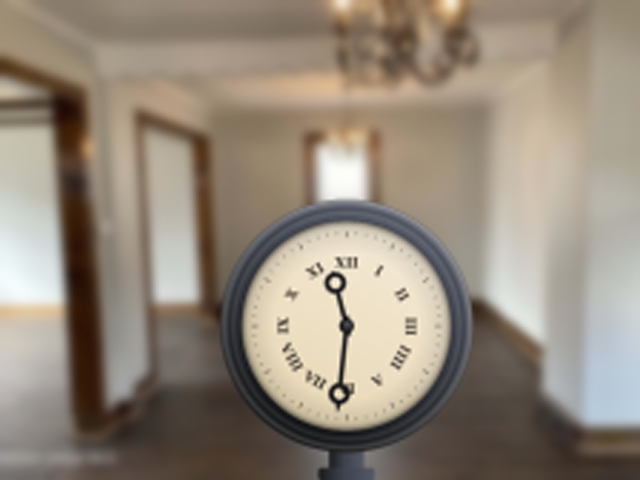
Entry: h=11 m=31
